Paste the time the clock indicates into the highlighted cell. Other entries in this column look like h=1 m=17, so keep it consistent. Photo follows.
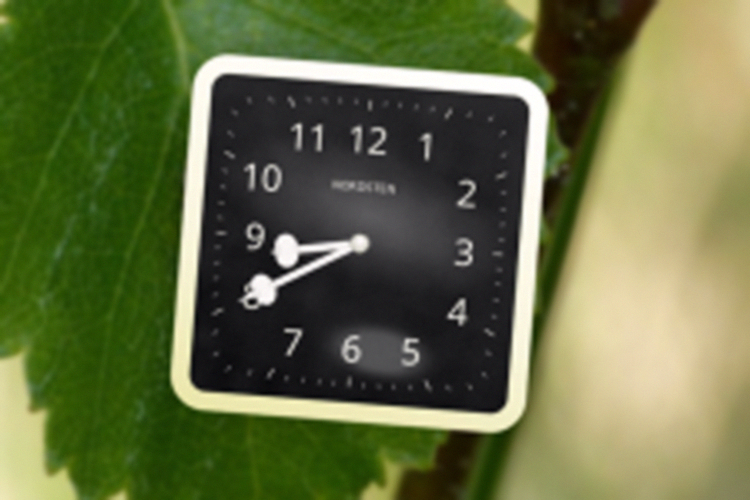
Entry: h=8 m=40
